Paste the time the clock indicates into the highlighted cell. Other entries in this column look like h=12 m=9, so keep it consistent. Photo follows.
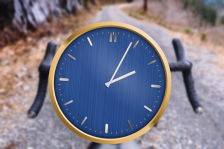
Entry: h=2 m=4
